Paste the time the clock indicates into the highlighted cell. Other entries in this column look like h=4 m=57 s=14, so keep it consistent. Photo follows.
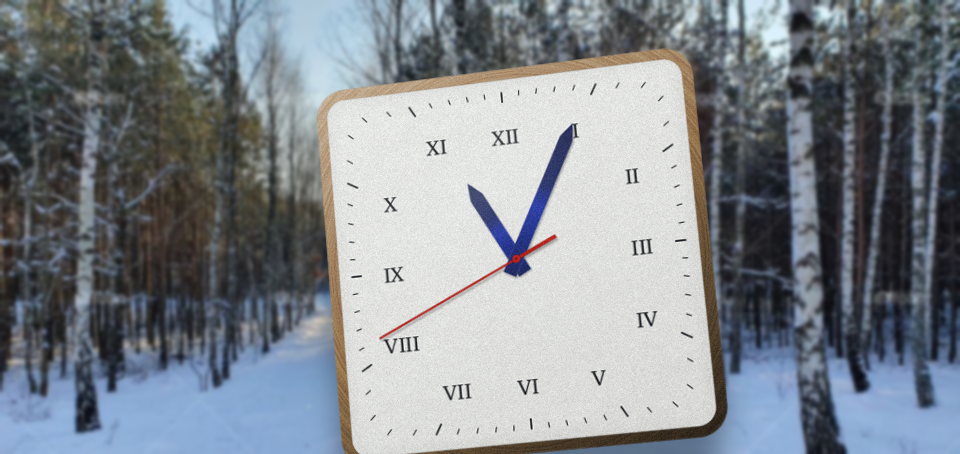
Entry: h=11 m=4 s=41
